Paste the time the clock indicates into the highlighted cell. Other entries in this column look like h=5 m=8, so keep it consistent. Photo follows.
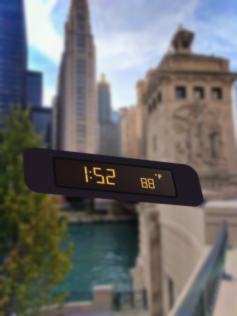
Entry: h=1 m=52
